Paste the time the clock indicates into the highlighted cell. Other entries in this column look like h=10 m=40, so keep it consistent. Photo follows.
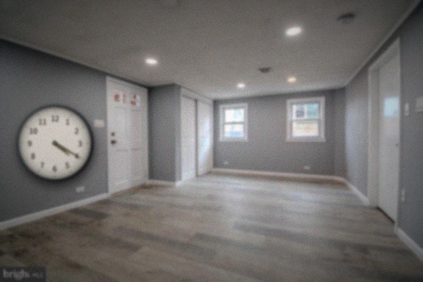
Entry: h=4 m=20
